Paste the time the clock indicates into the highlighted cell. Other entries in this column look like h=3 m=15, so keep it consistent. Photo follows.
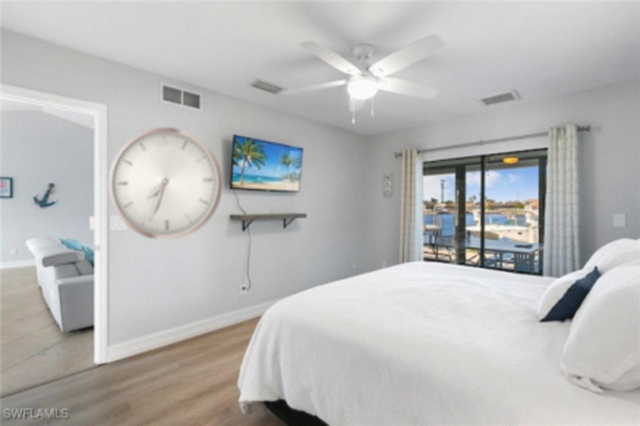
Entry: h=7 m=34
